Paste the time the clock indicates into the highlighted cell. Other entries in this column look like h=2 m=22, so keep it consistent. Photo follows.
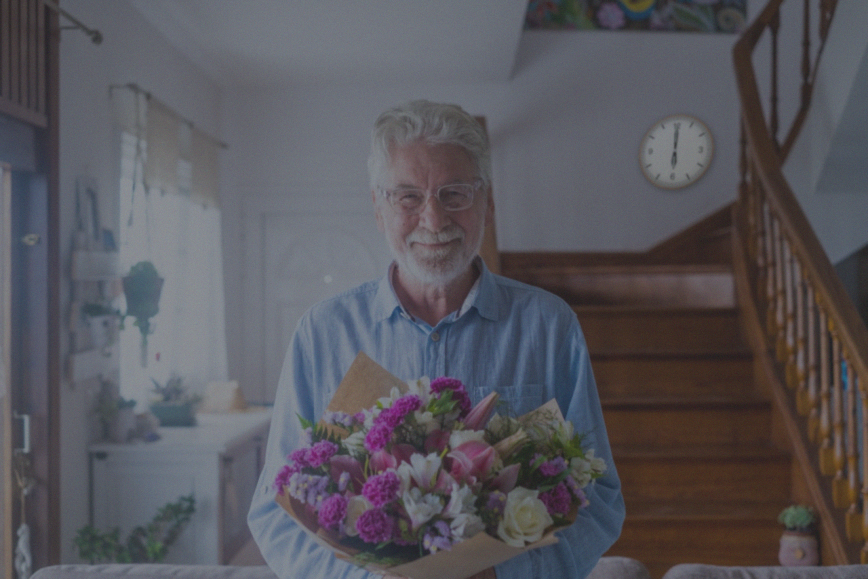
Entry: h=6 m=0
